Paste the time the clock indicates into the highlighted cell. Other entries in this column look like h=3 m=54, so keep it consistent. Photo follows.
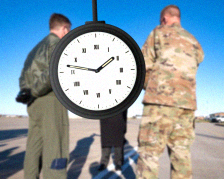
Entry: h=1 m=47
